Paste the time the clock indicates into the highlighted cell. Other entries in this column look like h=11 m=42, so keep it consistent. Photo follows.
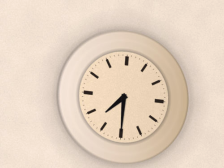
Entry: h=7 m=30
